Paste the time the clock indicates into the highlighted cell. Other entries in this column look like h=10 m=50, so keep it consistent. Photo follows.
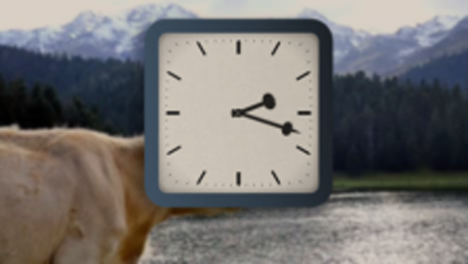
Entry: h=2 m=18
